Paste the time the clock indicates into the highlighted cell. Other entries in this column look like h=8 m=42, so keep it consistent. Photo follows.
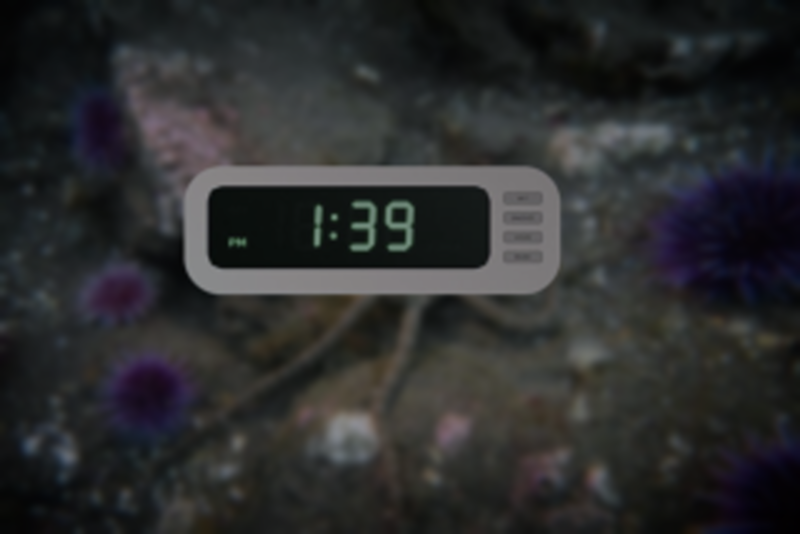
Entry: h=1 m=39
